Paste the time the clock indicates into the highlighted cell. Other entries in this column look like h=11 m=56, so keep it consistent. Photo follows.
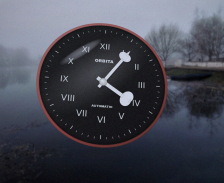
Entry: h=4 m=6
